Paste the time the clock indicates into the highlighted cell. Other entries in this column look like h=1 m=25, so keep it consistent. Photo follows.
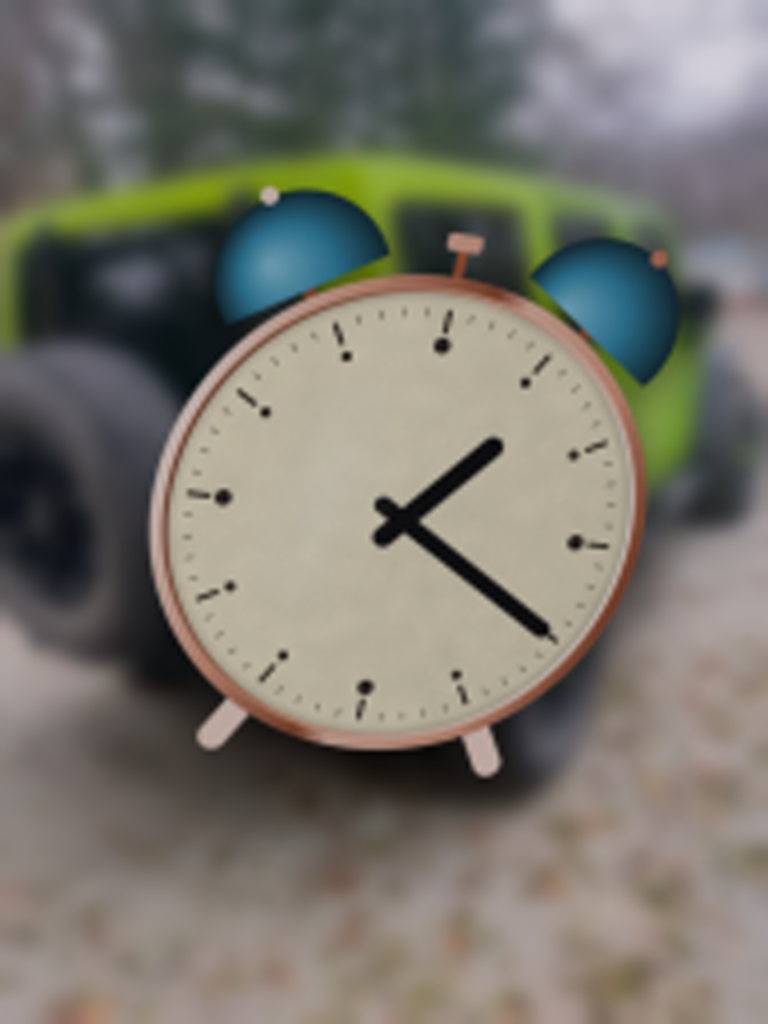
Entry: h=1 m=20
